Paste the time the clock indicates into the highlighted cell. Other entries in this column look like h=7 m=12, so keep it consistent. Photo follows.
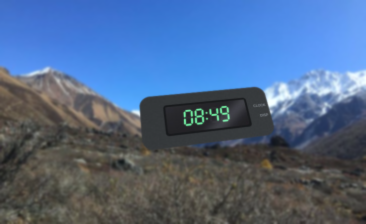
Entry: h=8 m=49
